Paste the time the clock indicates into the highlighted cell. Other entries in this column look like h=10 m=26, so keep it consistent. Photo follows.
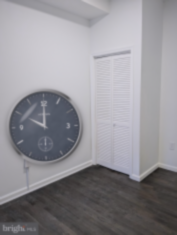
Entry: h=10 m=0
